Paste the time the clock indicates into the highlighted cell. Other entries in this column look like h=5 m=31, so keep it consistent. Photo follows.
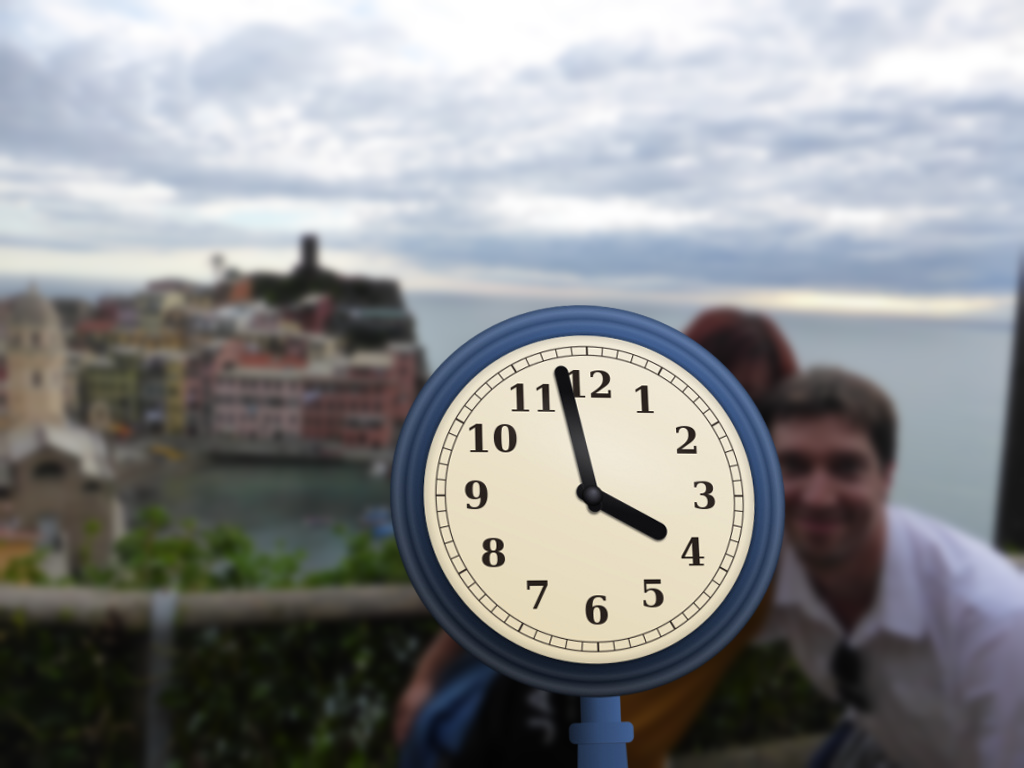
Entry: h=3 m=58
